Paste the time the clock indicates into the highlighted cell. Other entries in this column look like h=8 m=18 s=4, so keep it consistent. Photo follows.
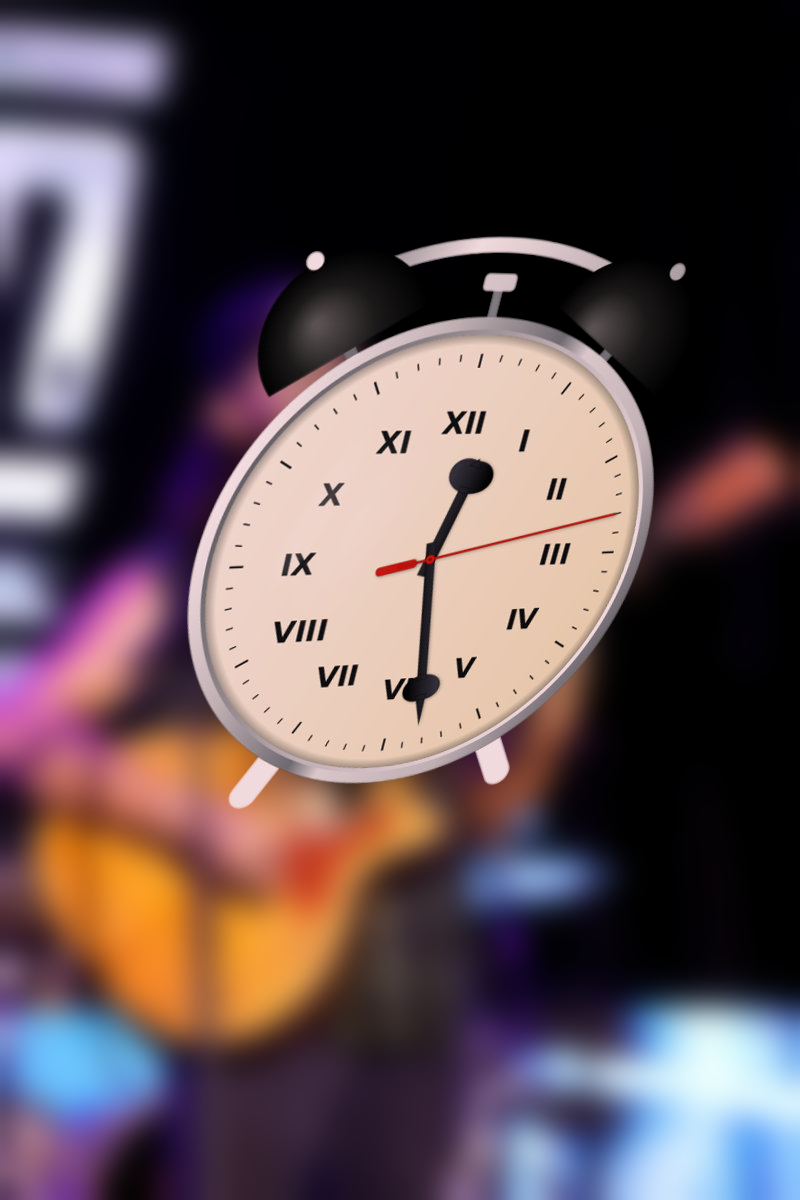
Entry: h=12 m=28 s=13
